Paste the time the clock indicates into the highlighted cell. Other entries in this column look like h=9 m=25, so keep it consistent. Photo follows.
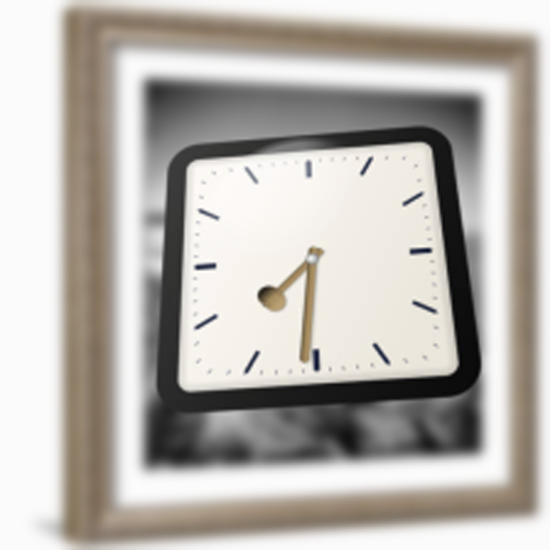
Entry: h=7 m=31
